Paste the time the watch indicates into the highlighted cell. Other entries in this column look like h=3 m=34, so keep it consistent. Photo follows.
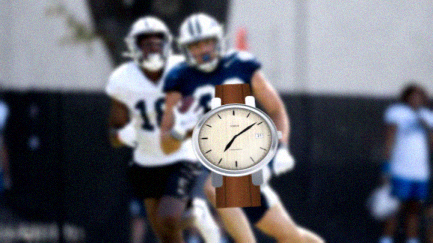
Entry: h=7 m=9
